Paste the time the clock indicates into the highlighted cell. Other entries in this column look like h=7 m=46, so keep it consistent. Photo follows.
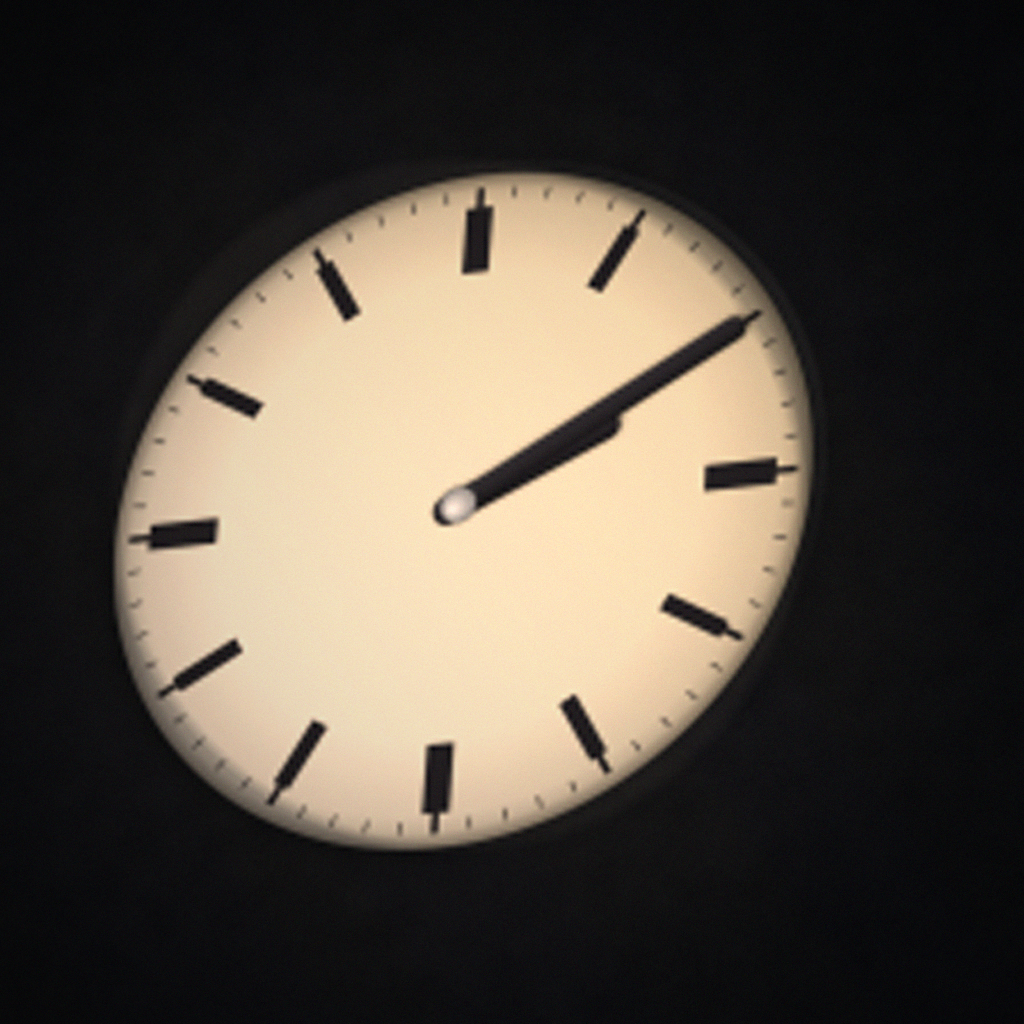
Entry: h=2 m=10
